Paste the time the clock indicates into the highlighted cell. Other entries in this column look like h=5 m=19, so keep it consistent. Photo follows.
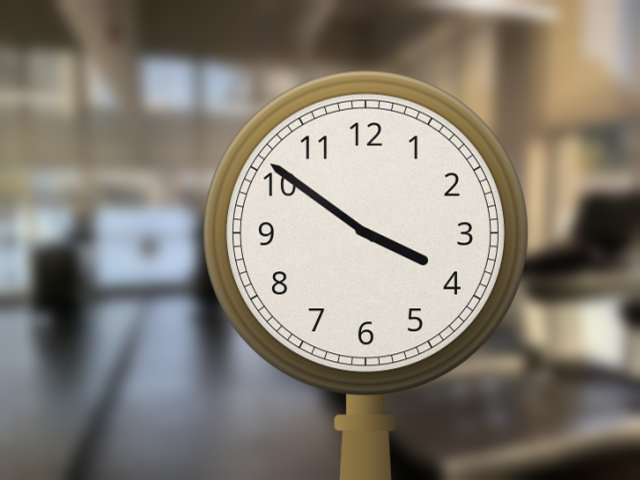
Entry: h=3 m=51
